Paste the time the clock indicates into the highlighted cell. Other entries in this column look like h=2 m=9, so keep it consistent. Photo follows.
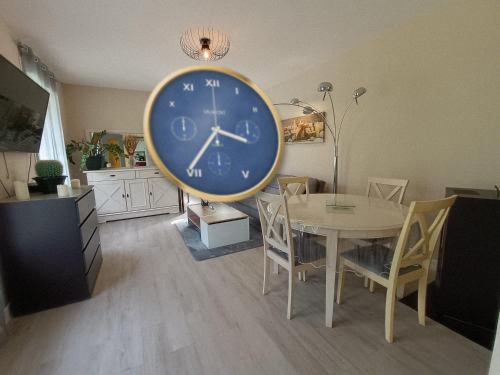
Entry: h=3 m=36
